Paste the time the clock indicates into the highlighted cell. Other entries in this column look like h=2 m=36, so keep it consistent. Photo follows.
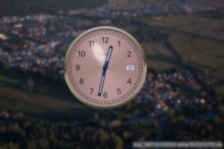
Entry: h=12 m=32
